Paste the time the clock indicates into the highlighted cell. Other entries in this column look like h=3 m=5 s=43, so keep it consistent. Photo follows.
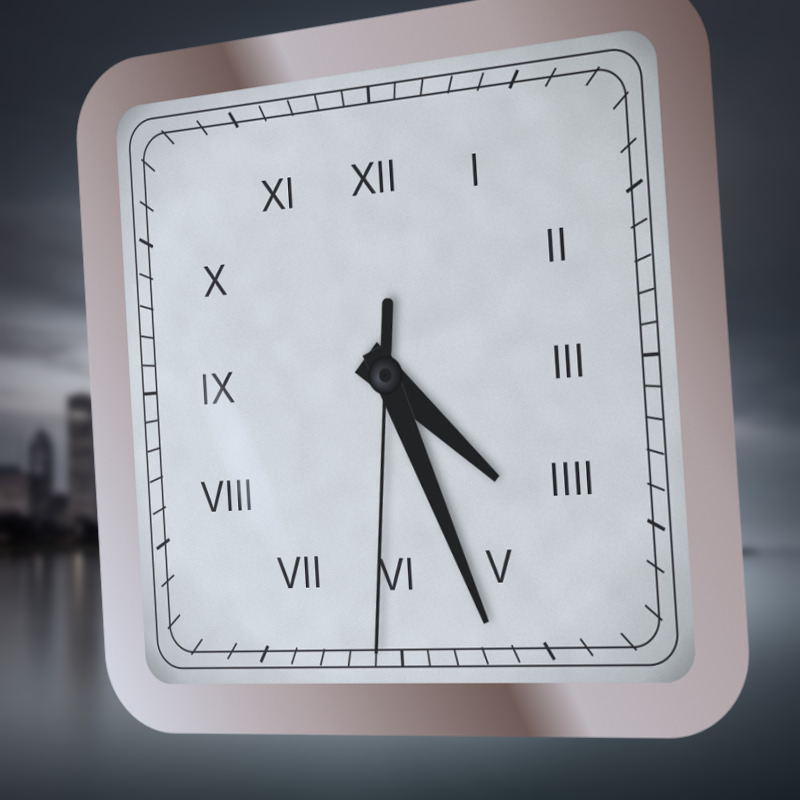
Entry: h=4 m=26 s=31
